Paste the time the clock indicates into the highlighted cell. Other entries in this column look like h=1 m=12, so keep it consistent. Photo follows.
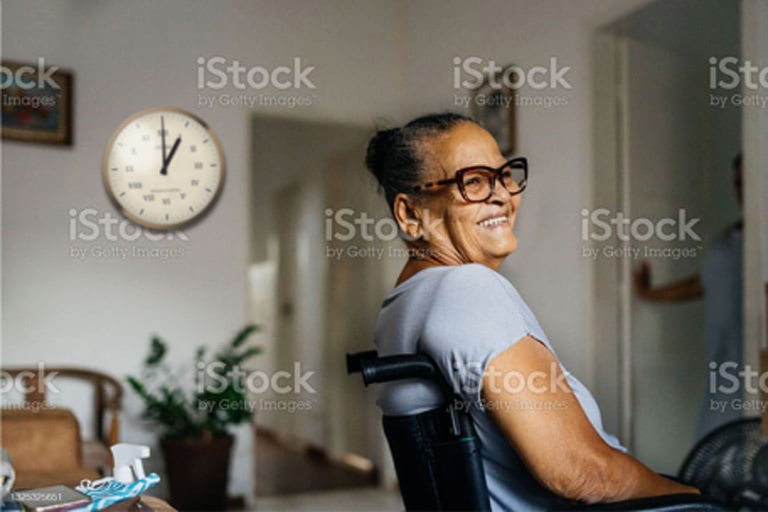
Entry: h=1 m=0
